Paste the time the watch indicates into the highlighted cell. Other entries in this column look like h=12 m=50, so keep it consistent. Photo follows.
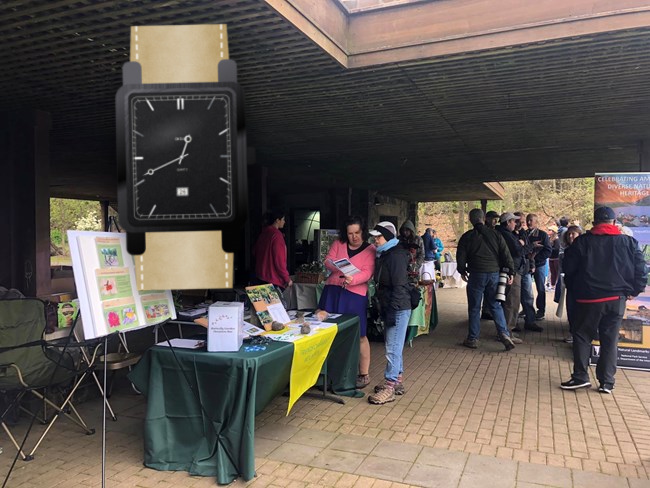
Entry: h=12 m=41
